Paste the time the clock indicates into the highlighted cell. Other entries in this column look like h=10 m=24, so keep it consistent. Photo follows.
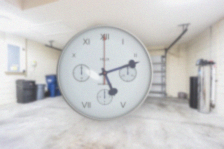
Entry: h=5 m=12
